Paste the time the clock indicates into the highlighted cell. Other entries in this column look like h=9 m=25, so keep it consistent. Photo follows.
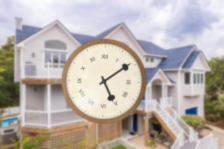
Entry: h=5 m=9
